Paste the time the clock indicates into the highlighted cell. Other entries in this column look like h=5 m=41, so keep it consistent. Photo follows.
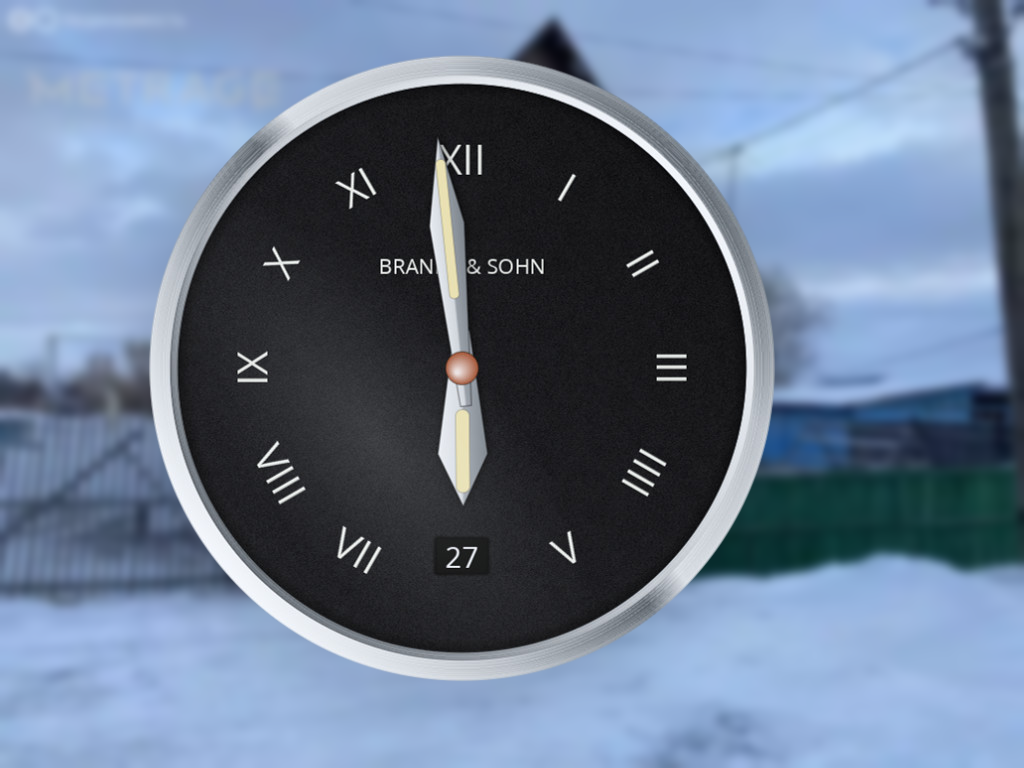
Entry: h=5 m=59
